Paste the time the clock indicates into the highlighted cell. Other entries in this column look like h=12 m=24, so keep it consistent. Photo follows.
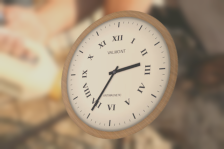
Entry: h=2 m=35
